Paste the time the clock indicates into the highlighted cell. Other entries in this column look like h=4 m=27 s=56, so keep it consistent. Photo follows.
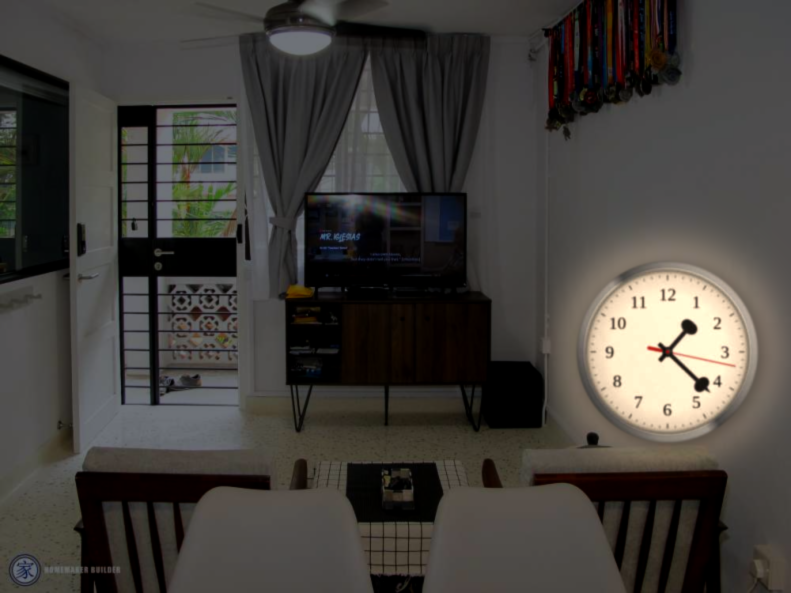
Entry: h=1 m=22 s=17
